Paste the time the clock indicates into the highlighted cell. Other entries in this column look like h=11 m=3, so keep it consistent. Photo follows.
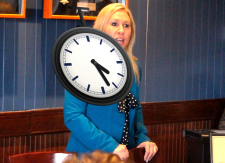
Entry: h=4 m=27
